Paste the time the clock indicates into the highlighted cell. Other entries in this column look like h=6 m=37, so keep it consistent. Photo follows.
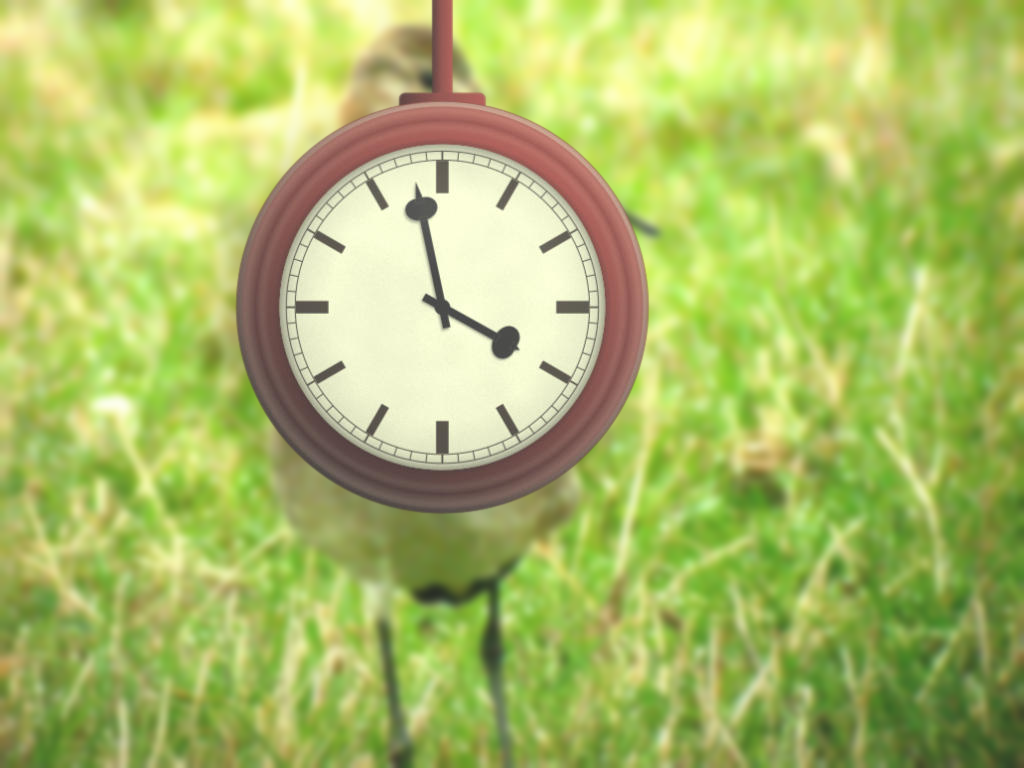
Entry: h=3 m=58
